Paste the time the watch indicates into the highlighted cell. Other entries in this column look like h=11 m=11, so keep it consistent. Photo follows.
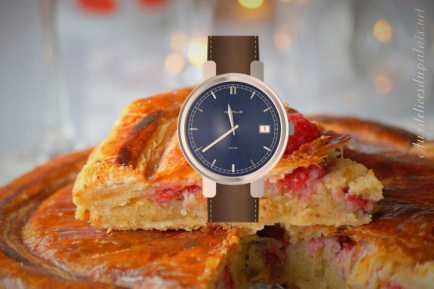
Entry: h=11 m=39
